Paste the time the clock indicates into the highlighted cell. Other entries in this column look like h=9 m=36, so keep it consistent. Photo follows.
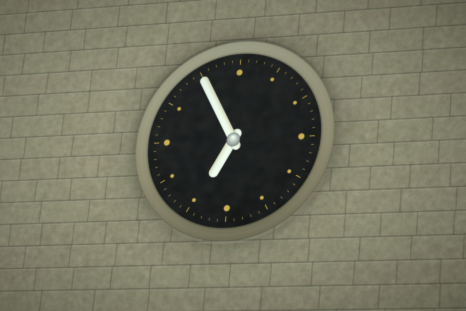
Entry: h=6 m=55
